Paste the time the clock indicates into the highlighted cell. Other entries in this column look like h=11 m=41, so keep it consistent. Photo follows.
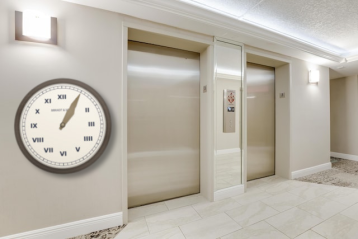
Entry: h=1 m=5
